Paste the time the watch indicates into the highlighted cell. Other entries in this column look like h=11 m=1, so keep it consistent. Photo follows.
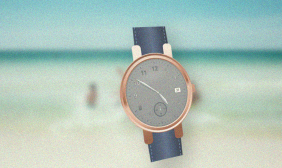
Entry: h=4 m=51
